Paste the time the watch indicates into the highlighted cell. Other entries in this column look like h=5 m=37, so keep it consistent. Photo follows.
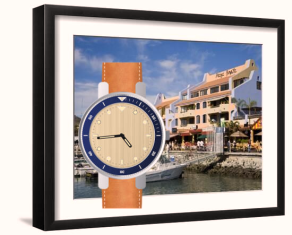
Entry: h=4 m=44
